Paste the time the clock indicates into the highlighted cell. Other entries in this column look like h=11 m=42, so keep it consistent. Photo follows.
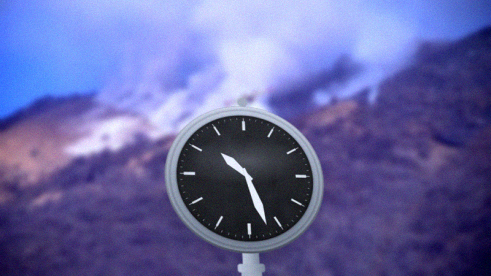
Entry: h=10 m=27
